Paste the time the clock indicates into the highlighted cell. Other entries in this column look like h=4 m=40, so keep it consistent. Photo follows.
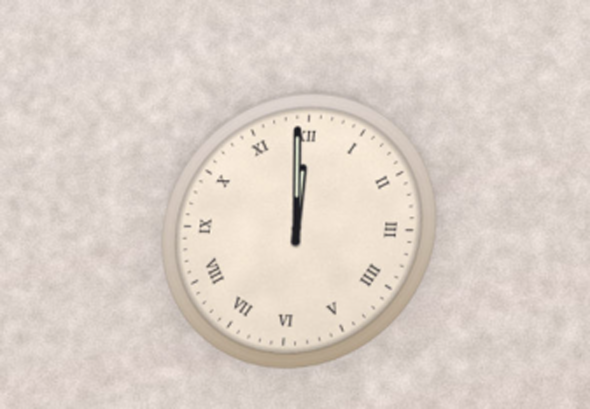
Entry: h=11 m=59
